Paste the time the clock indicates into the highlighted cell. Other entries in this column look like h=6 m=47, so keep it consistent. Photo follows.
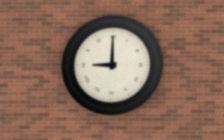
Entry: h=9 m=0
